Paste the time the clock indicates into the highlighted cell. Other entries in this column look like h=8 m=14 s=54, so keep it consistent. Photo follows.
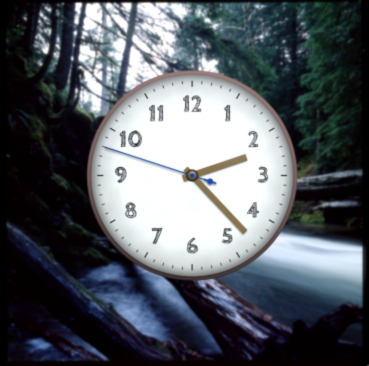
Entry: h=2 m=22 s=48
